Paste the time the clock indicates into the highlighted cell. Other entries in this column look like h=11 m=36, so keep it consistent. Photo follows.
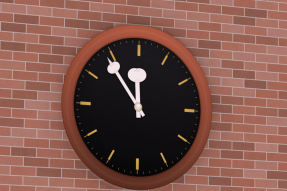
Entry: h=11 m=54
